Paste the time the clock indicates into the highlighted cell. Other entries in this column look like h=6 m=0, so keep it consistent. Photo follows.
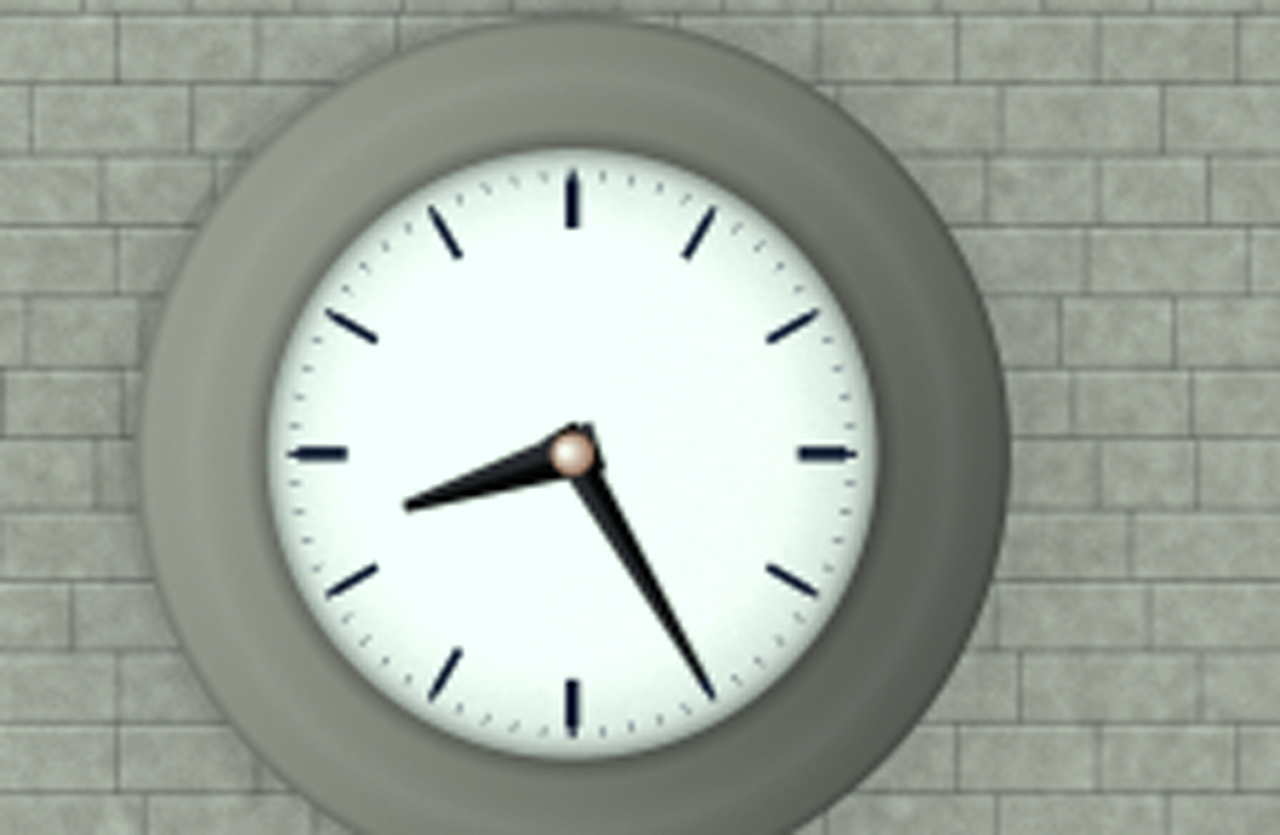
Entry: h=8 m=25
